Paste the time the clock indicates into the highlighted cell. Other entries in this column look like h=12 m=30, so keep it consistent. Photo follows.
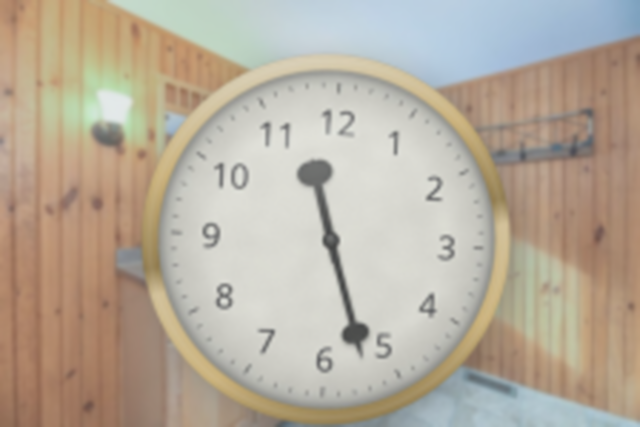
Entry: h=11 m=27
